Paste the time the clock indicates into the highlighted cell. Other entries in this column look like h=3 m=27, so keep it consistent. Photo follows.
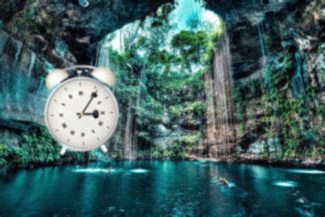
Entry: h=3 m=6
